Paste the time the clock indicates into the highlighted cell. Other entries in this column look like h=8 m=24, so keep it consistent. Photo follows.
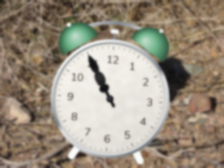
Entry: h=10 m=55
